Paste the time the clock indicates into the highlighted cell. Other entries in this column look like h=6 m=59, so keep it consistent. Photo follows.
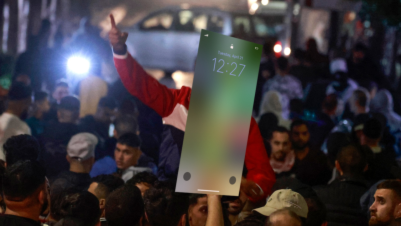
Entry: h=12 m=27
